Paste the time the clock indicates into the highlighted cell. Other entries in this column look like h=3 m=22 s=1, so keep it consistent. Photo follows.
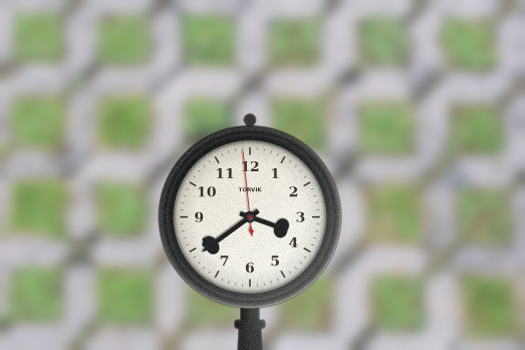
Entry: h=3 m=38 s=59
